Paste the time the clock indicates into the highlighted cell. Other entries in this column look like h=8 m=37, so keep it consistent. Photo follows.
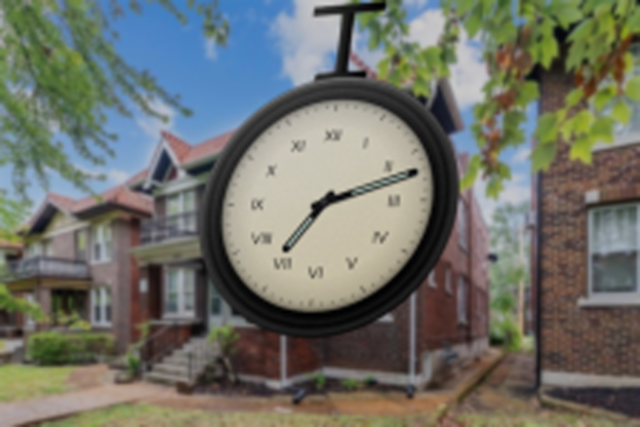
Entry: h=7 m=12
